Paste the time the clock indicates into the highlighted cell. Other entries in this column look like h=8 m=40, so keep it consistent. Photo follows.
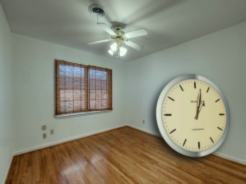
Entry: h=1 m=2
